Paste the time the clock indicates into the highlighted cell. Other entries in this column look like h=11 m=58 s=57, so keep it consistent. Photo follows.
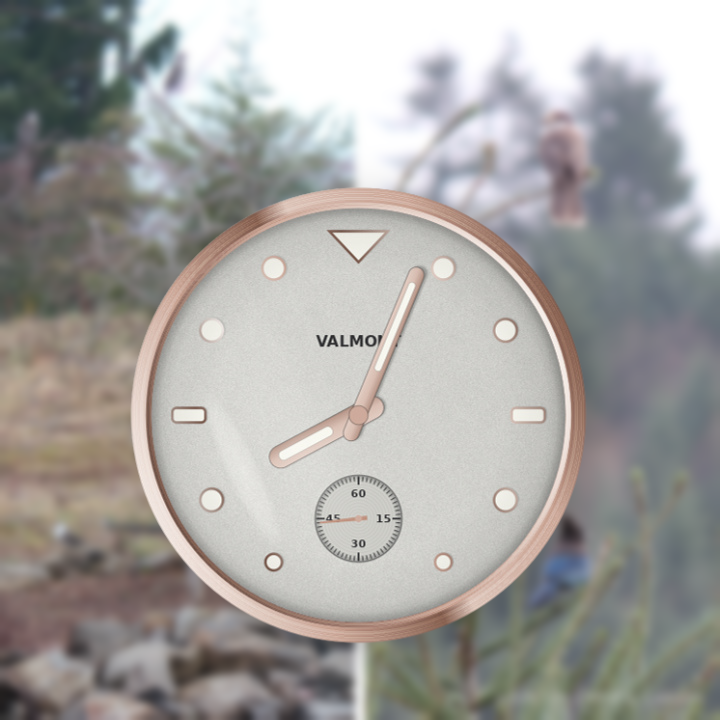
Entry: h=8 m=3 s=44
